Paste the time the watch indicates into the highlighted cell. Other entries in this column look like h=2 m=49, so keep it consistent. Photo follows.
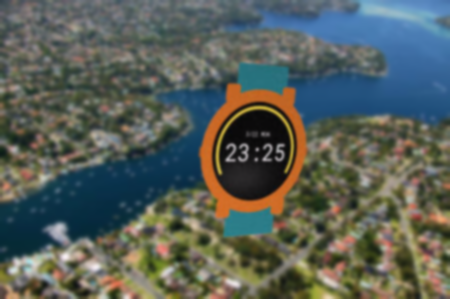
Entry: h=23 m=25
